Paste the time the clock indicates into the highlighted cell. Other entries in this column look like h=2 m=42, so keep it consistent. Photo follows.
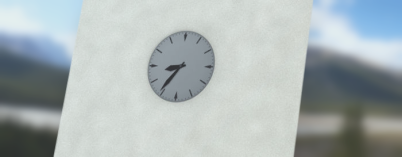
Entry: h=8 m=36
